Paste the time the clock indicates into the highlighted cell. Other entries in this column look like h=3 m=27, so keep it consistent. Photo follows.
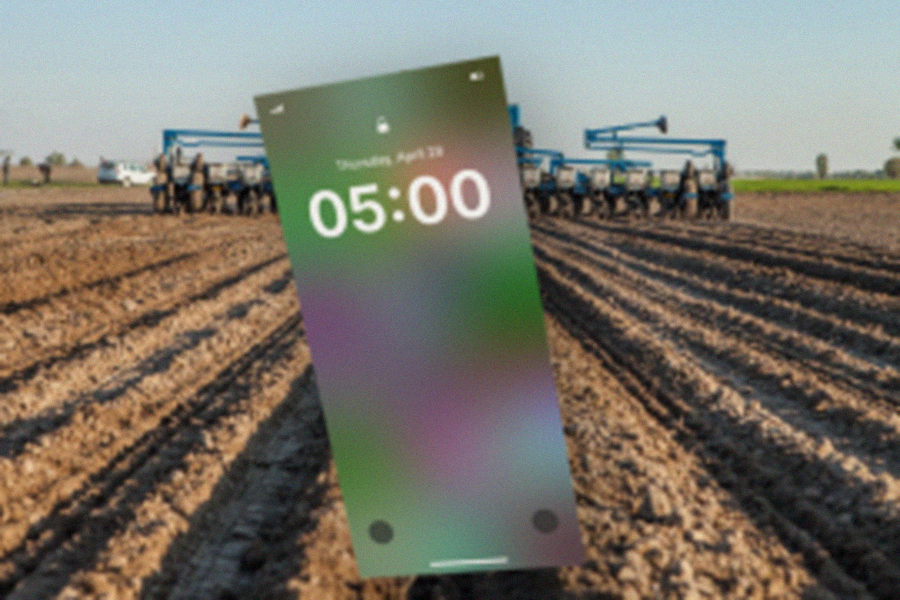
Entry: h=5 m=0
